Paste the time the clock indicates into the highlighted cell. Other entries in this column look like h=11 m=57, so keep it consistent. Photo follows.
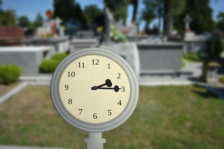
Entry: h=2 m=15
